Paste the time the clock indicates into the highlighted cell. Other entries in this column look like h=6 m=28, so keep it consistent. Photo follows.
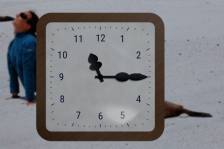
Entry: h=11 m=15
